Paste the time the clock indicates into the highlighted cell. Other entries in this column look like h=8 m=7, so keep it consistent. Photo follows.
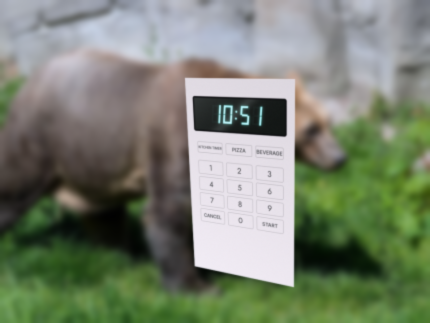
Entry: h=10 m=51
